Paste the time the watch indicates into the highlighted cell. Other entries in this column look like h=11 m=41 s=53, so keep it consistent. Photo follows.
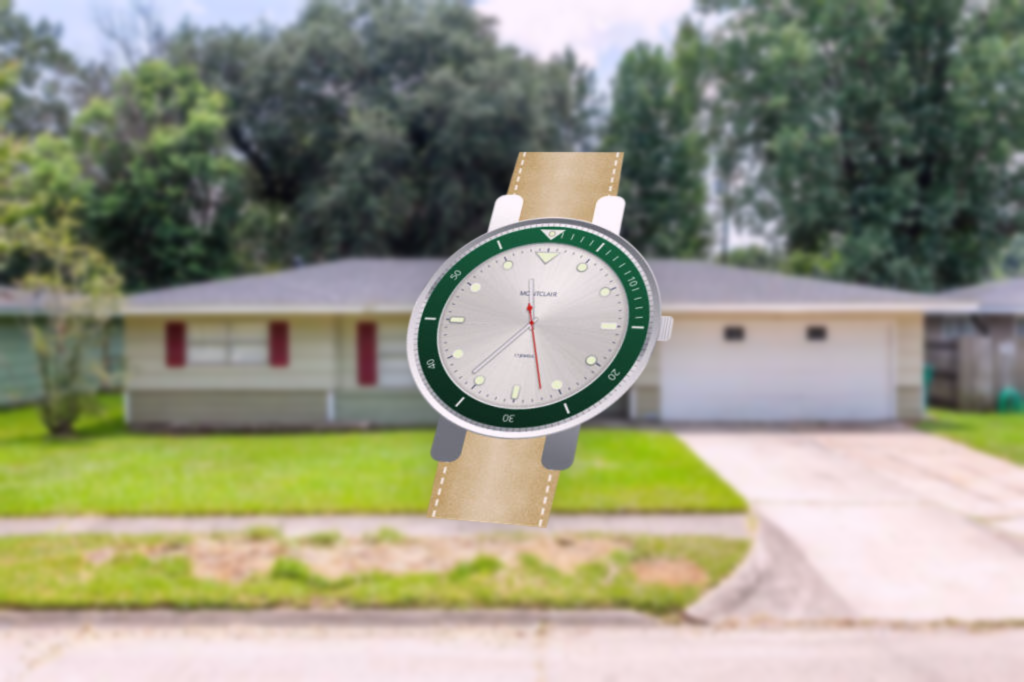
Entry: h=11 m=36 s=27
